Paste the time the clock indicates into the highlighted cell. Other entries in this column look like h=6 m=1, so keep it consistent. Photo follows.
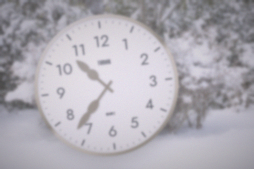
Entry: h=10 m=37
